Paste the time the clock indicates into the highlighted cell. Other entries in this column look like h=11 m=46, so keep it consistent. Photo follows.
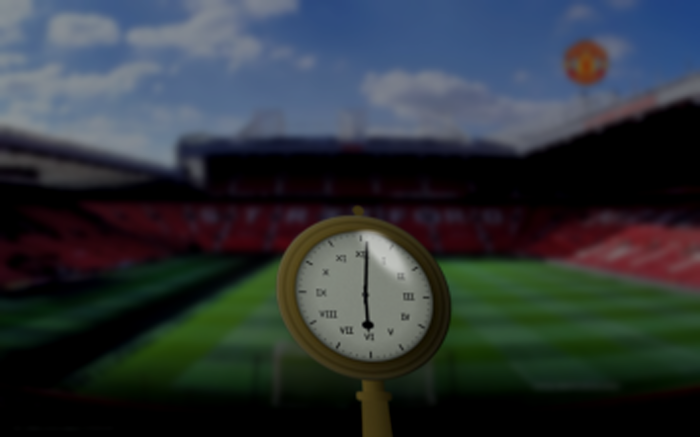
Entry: h=6 m=1
